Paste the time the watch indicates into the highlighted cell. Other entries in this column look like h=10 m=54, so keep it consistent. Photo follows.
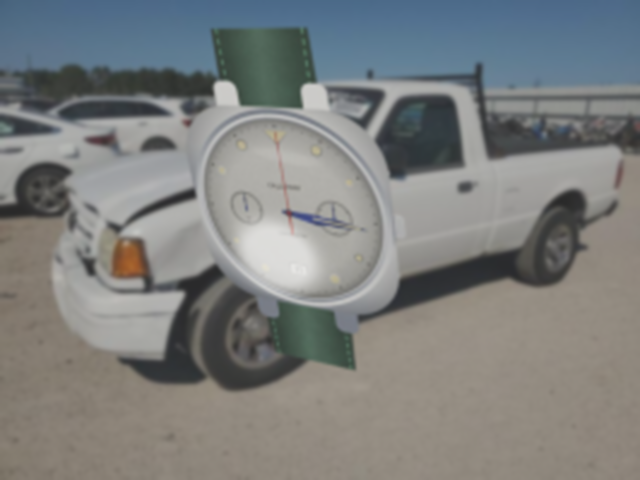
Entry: h=3 m=16
